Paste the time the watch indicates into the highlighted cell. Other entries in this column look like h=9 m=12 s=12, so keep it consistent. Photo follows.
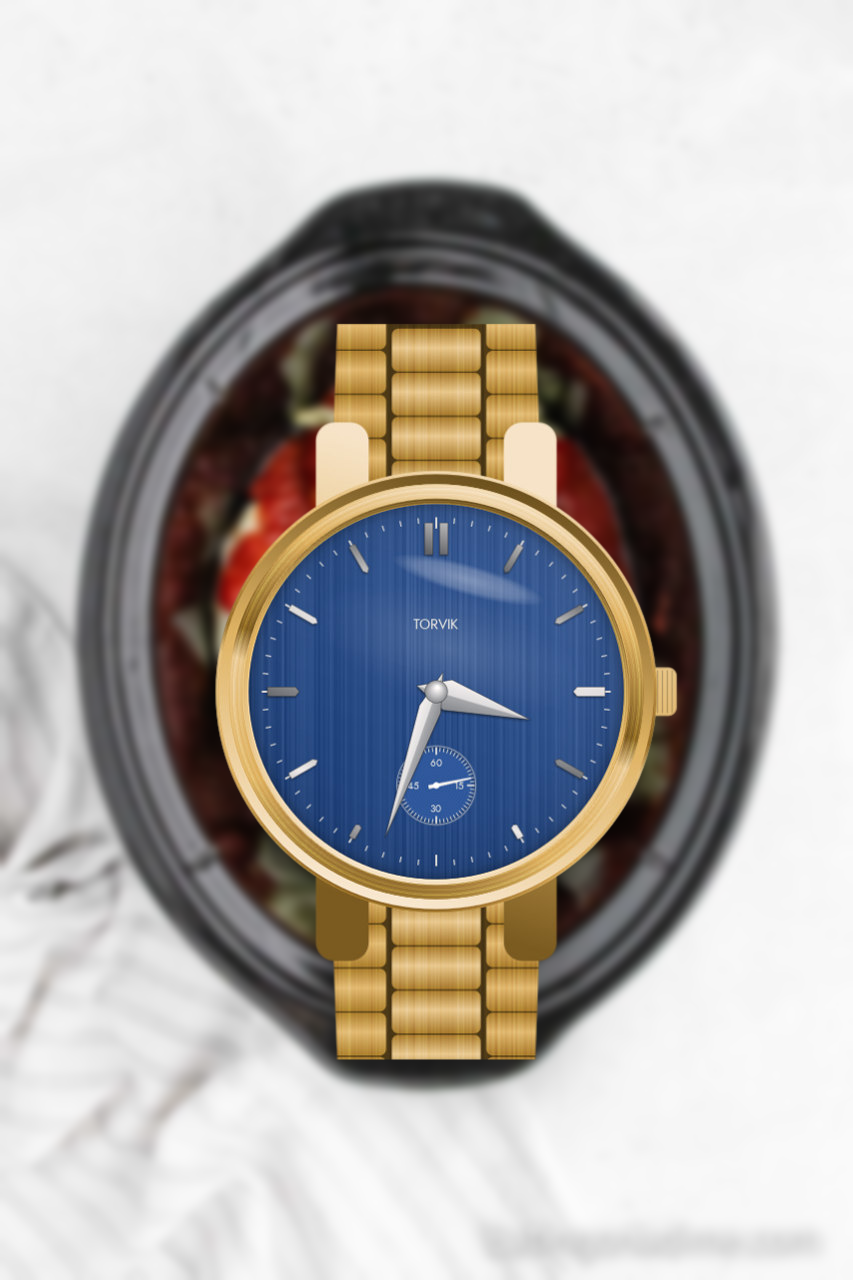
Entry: h=3 m=33 s=13
